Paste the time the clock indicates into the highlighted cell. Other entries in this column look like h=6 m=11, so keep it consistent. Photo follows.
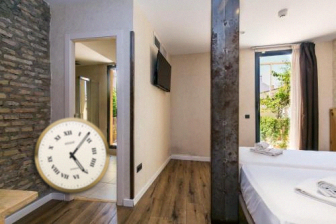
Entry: h=5 m=8
